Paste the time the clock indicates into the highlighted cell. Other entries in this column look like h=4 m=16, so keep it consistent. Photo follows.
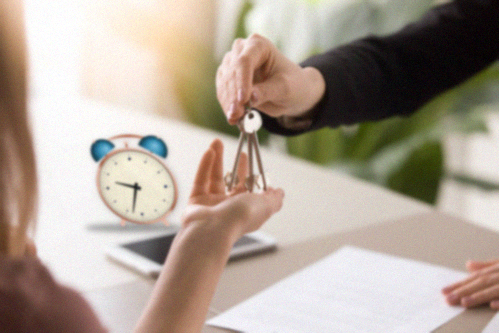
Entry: h=9 m=33
